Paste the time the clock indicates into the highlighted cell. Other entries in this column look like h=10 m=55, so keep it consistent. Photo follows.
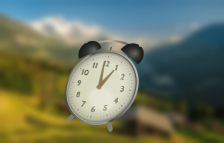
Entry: h=12 m=59
